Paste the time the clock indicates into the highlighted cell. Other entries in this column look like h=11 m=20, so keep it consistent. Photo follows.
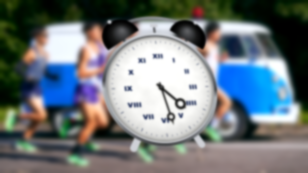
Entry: h=4 m=28
